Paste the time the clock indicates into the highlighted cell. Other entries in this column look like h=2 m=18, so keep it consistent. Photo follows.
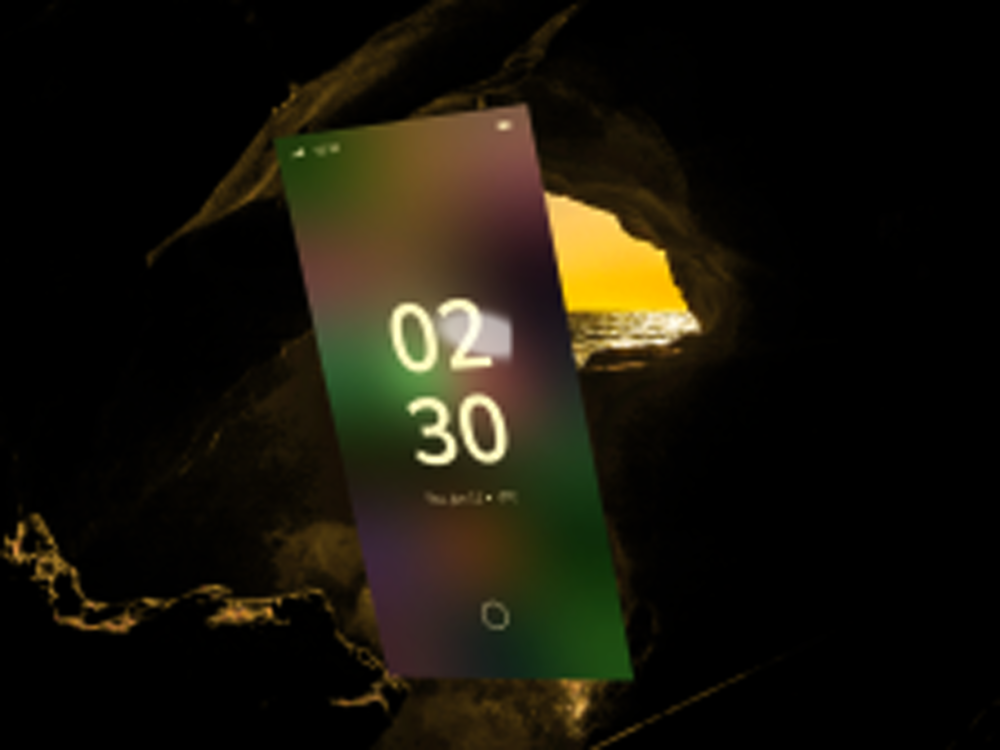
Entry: h=2 m=30
